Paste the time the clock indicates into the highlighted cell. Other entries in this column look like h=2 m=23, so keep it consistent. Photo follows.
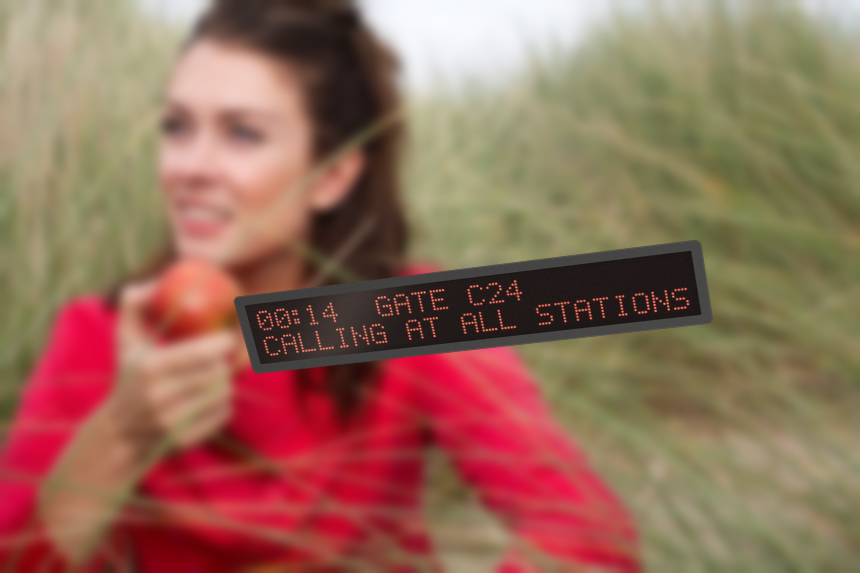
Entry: h=0 m=14
